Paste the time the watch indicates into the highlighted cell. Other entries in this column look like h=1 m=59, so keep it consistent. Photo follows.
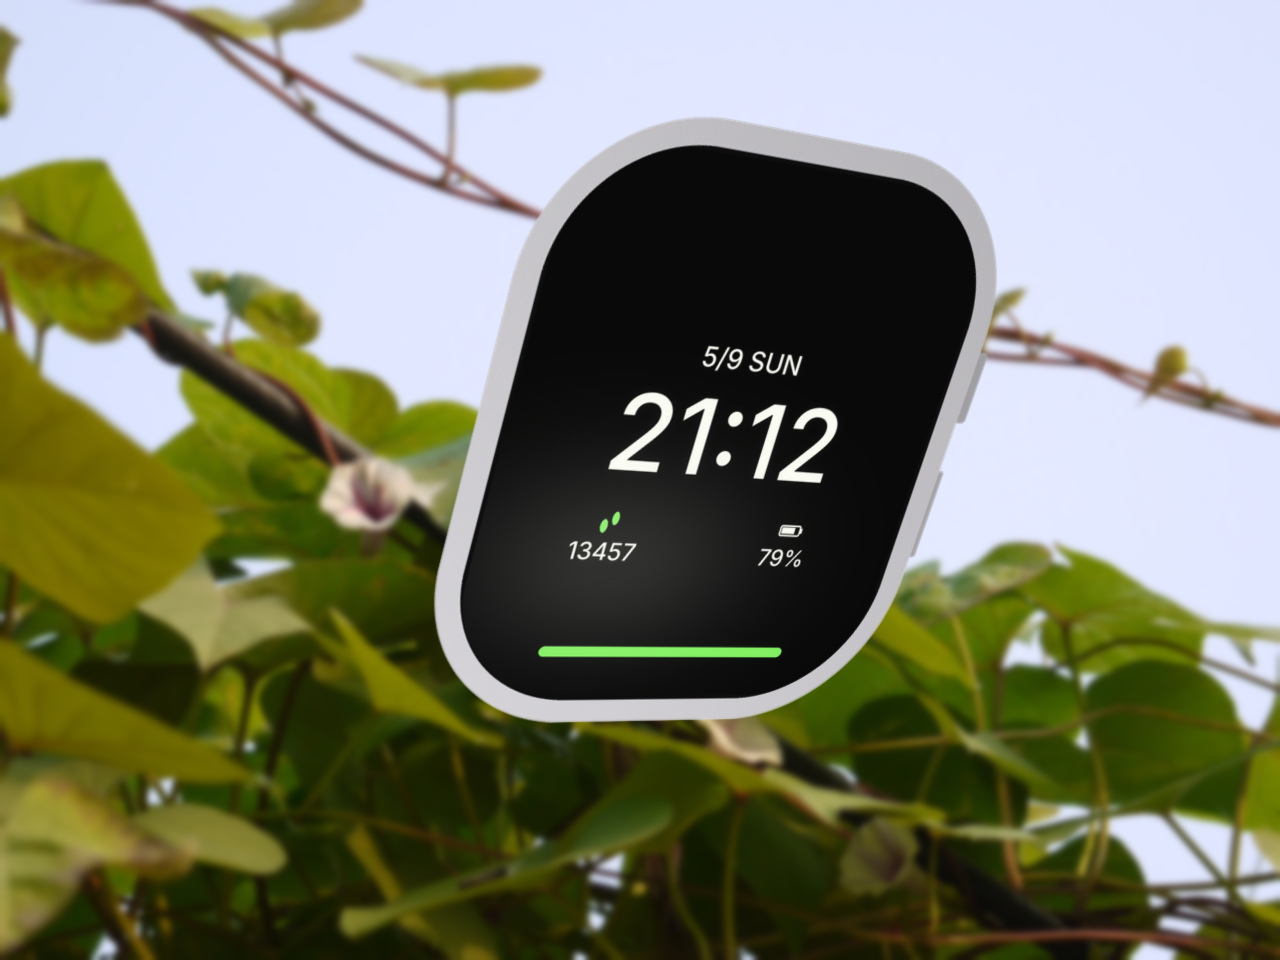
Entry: h=21 m=12
